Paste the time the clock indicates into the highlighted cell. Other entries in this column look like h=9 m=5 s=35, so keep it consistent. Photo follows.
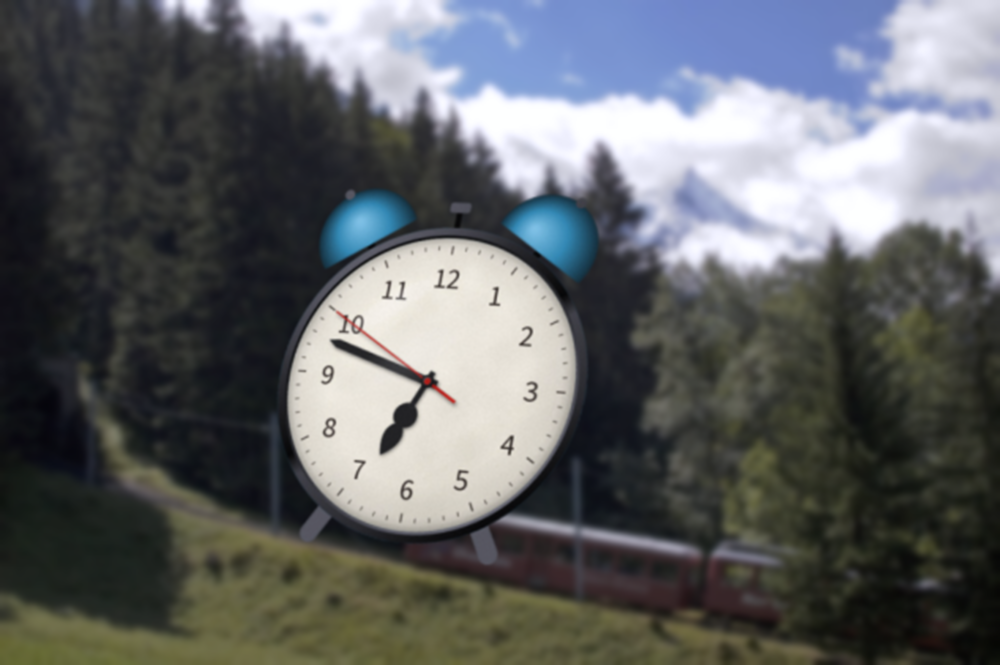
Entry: h=6 m=47 s=50
